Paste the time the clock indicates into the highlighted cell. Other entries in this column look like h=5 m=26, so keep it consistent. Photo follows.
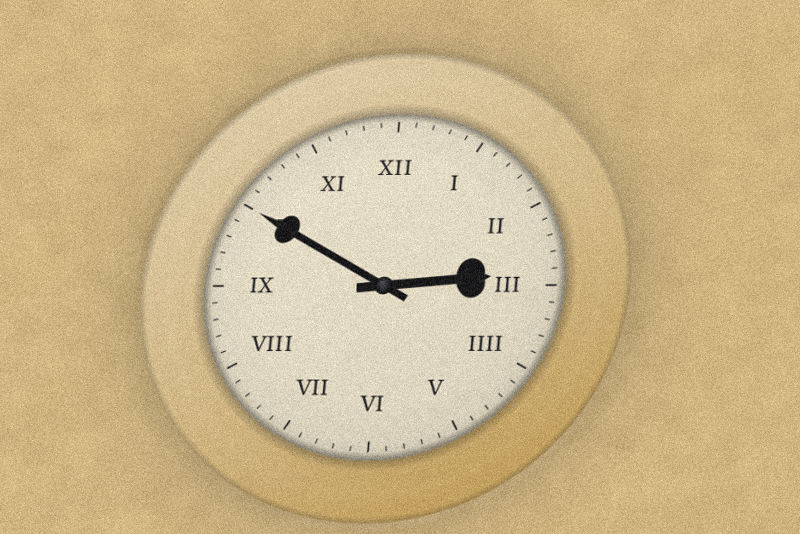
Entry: h=2 m=50
